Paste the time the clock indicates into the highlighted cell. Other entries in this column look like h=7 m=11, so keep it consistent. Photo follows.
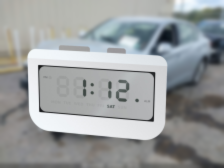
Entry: h=1 m=12
